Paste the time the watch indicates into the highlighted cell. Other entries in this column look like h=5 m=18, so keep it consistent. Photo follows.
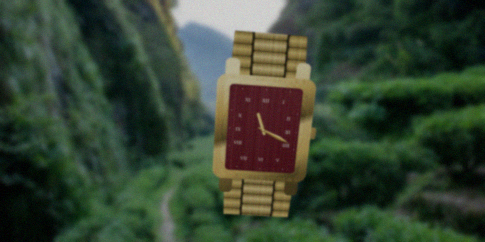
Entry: h=11 m=19
